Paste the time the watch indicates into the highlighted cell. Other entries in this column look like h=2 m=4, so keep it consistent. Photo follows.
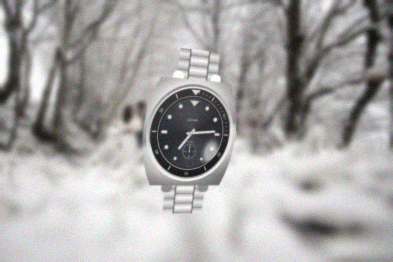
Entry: h=7 m=14
